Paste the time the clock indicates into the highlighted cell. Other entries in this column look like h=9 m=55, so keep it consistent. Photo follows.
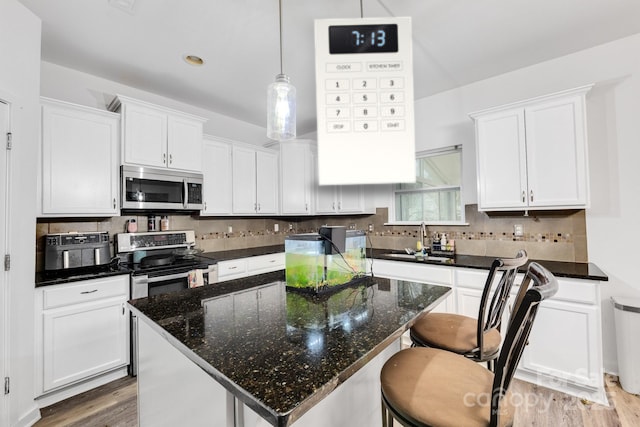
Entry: h=7 m=13
